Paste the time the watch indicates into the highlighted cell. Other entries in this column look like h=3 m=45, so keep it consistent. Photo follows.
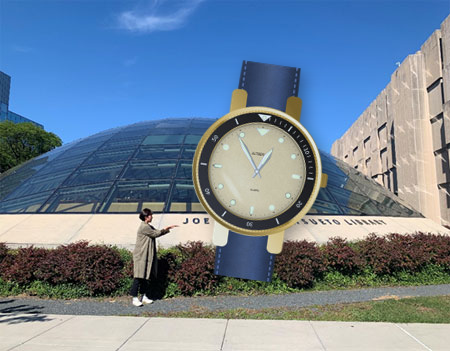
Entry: h=12 m=54
